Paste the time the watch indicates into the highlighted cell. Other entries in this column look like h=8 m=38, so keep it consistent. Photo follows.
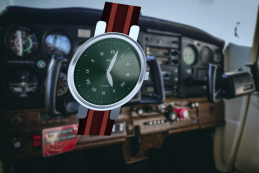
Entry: h=5 m=2
